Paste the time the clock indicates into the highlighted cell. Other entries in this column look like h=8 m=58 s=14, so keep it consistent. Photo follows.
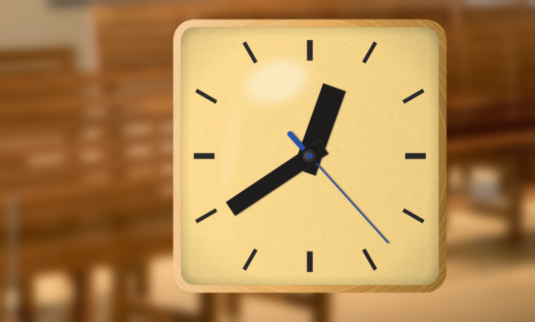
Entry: h=12 m=39 s=23
